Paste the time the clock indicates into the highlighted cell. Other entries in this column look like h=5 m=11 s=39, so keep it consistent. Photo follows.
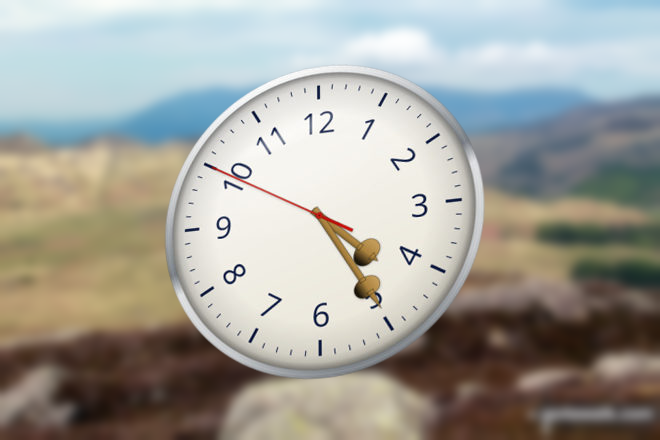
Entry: h=4 m=24 s=50
